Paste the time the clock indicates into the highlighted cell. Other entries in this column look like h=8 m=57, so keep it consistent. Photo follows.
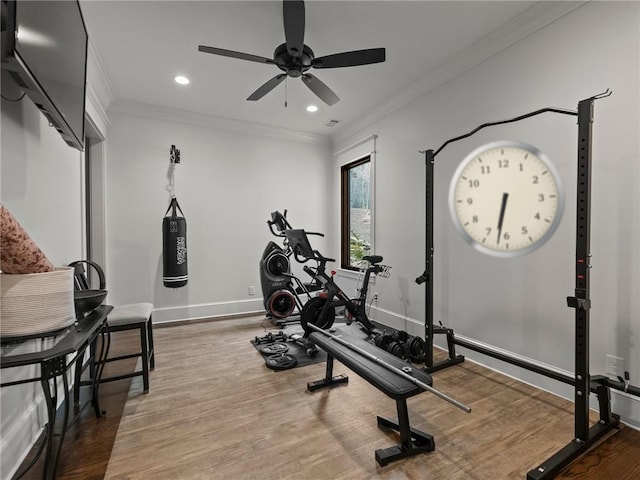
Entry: h=6 m=32
